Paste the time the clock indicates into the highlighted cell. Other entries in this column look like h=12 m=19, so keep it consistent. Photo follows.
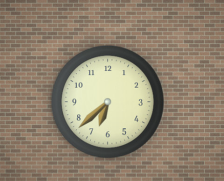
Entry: h=6 m=38
